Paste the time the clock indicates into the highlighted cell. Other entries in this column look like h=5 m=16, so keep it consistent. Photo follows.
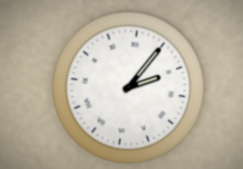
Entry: h=2 m=5
